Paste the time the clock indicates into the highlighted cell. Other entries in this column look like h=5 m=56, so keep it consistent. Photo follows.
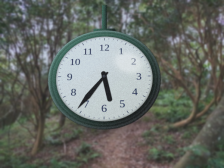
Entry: h=5 m=36
